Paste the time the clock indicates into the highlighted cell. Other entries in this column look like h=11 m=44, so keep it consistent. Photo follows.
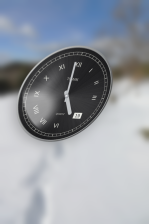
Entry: h=4 m=59
